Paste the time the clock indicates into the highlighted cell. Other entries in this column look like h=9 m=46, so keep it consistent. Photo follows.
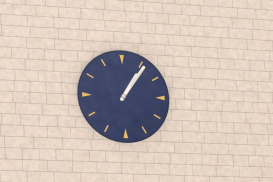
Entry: h=1 m=6
